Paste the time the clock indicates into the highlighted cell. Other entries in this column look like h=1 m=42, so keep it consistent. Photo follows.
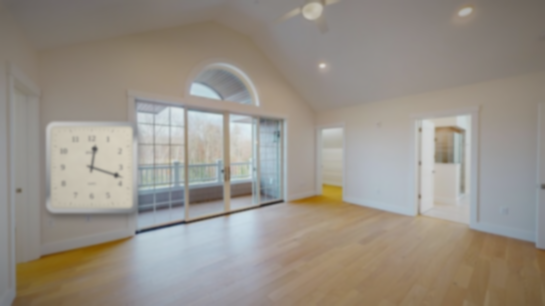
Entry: h=12 m=18
